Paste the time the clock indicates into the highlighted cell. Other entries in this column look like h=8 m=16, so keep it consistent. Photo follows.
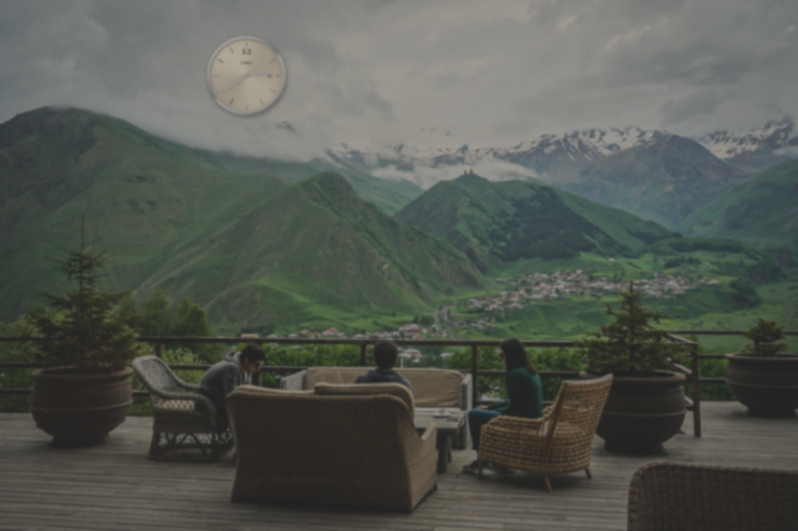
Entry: h=2 m=39
